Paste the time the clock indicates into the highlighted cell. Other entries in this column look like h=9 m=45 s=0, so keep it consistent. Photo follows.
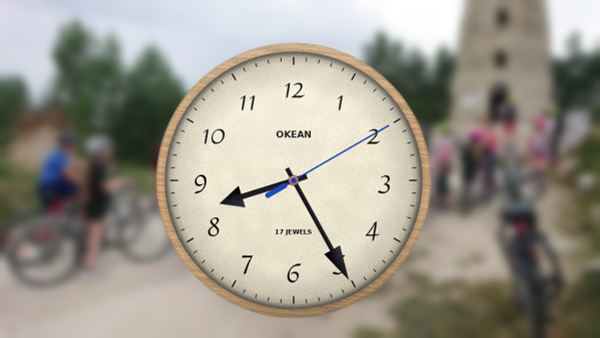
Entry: h=8 m=25 s=10
